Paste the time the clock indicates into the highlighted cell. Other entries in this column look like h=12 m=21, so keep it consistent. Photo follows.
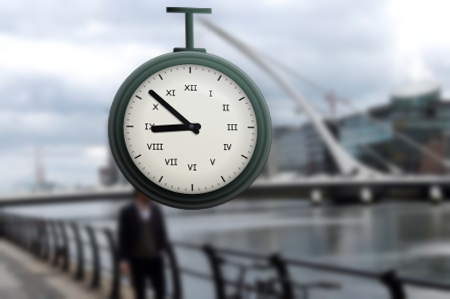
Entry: h=8 m=52
